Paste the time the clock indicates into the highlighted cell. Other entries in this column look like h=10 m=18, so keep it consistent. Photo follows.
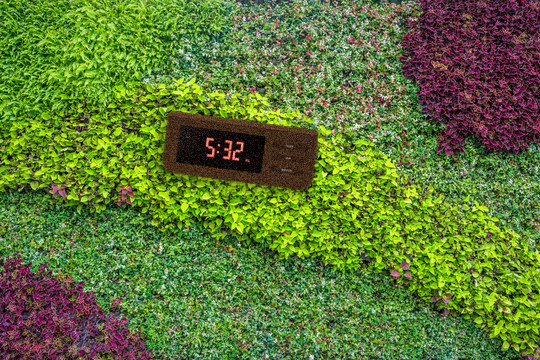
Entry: h=5 m=32
